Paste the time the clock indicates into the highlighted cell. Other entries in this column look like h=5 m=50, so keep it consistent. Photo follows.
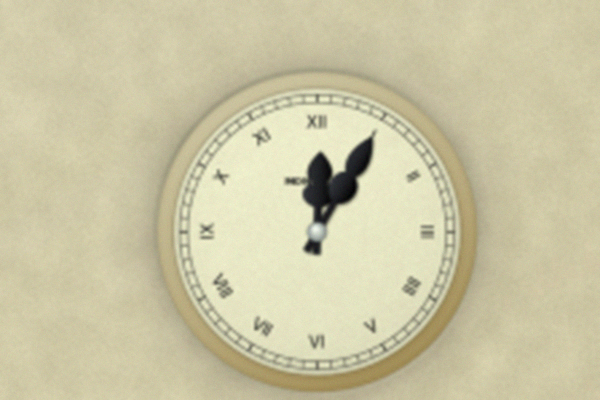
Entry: h=12 m=5
